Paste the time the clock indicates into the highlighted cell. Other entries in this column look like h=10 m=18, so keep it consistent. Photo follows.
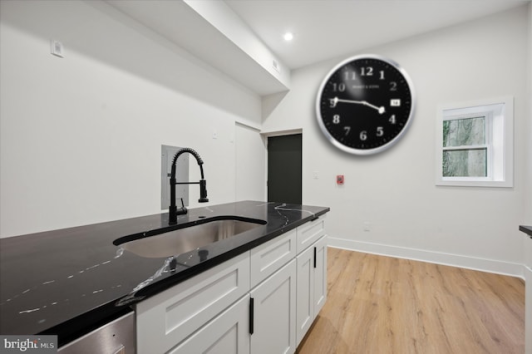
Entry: h=3 m=46
